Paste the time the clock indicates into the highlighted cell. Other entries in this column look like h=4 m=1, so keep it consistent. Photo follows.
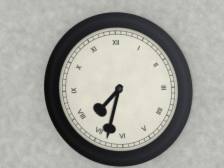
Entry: h=7 m=33
